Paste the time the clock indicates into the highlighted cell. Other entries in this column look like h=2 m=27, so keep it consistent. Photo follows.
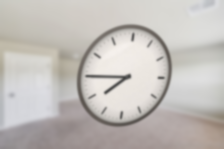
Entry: h=7 m=45
